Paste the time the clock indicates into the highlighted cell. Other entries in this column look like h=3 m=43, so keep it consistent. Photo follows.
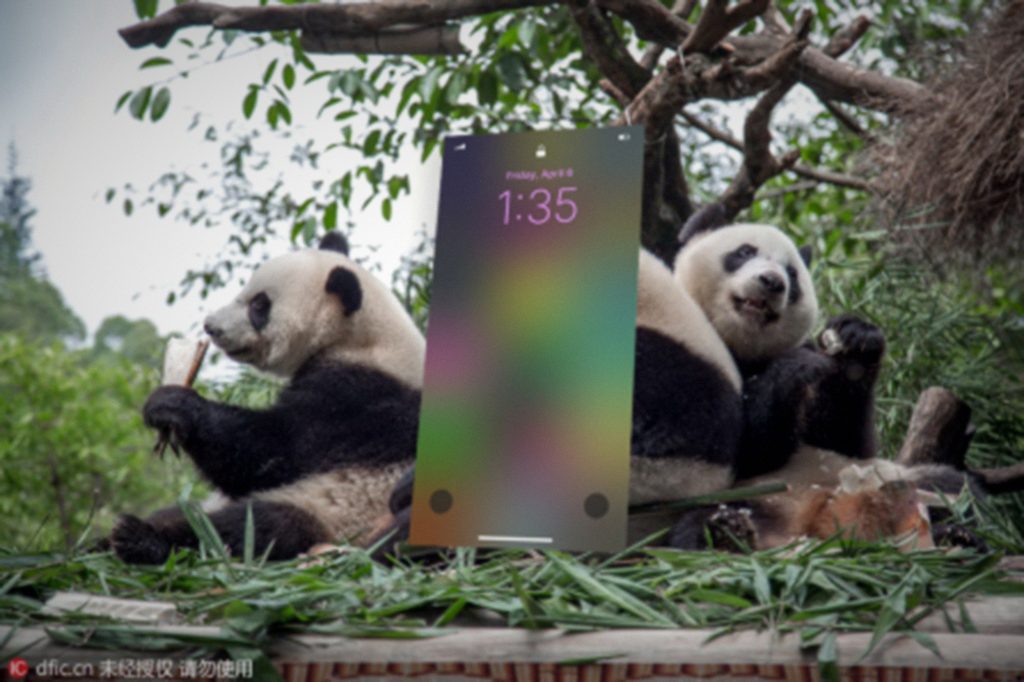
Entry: h=1 m=35
